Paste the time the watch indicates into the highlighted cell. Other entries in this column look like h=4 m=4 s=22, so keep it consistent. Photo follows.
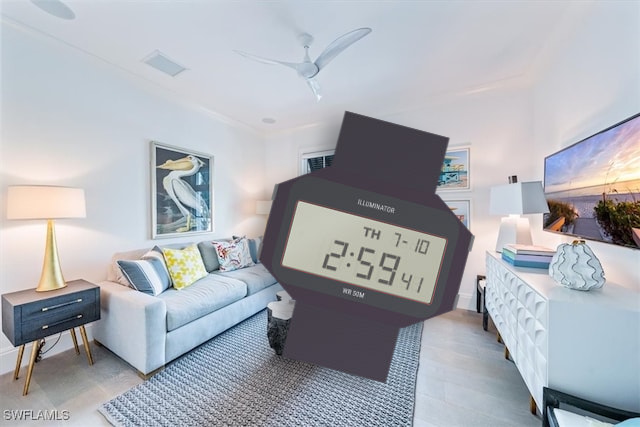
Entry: h=2 m=59 s=41
